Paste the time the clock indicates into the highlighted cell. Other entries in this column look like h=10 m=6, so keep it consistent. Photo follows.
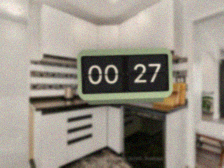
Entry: h=0 m=27
